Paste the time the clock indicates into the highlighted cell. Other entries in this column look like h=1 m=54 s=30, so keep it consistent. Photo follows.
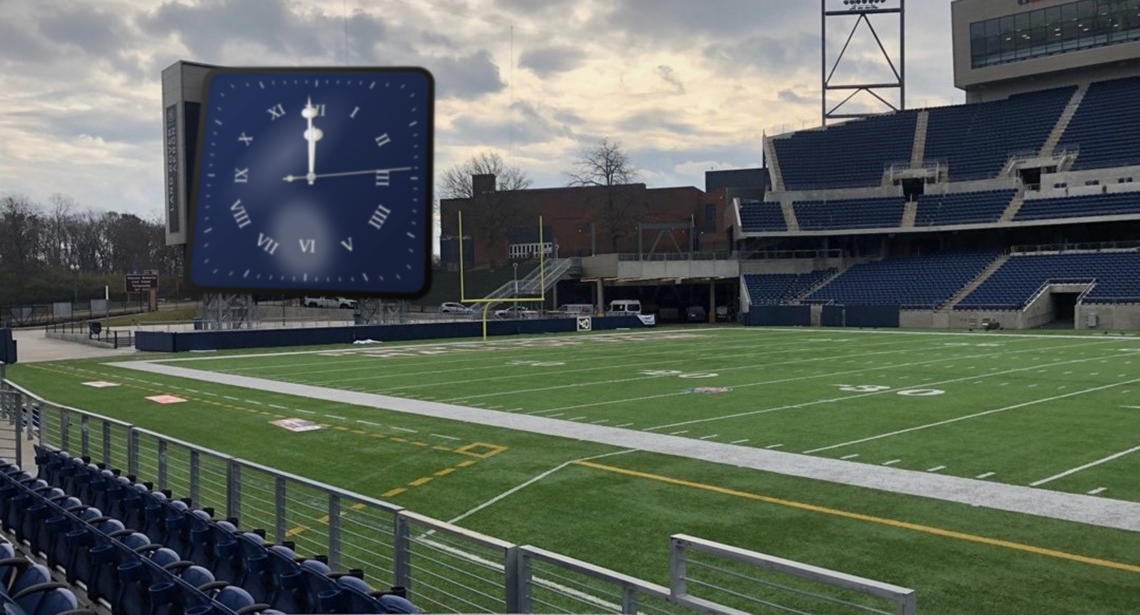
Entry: h=11 m=59 s=14
